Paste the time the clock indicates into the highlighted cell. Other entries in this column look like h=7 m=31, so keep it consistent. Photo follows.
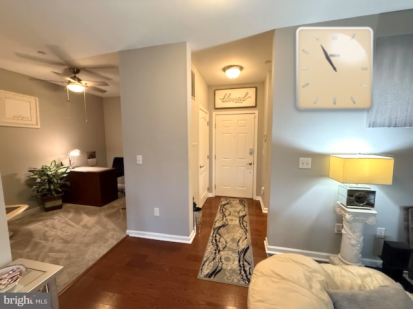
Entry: h=10 m=55
